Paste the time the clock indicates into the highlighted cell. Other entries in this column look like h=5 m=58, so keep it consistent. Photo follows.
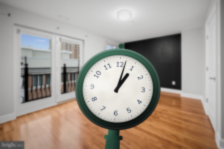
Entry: h=1 m=2
